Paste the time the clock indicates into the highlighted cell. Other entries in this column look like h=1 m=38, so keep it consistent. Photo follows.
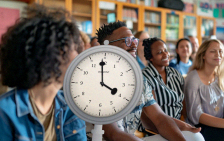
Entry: h=3 m=59
